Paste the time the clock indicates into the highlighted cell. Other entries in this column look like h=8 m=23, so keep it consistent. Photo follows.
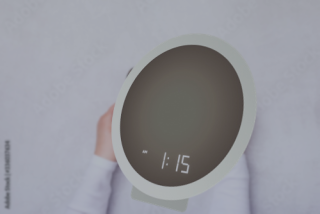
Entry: h=1 m=15
